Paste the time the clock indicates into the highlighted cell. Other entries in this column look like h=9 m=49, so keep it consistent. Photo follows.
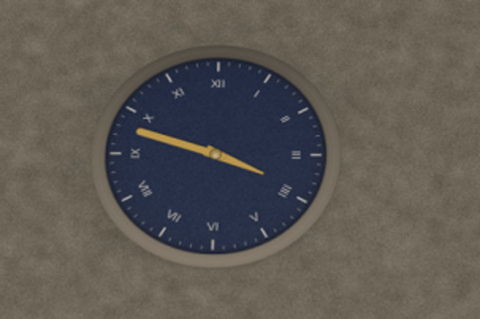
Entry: h=3 m=48
